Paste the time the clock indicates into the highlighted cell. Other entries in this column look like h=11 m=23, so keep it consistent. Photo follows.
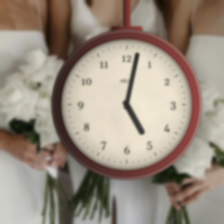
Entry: h=5 m=2
